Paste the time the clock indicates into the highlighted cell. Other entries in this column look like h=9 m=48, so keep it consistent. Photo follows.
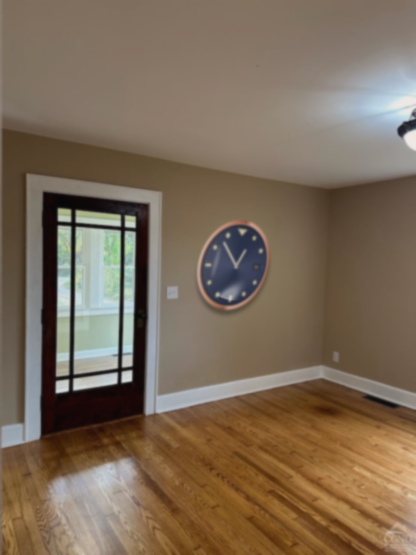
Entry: h=12 m=53
